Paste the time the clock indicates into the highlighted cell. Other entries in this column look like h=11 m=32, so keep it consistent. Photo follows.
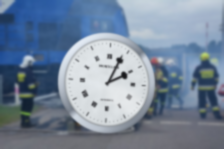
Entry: h=2 m=4
